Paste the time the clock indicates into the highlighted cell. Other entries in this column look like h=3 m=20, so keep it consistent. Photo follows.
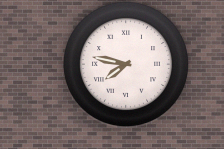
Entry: h=7 m=47
